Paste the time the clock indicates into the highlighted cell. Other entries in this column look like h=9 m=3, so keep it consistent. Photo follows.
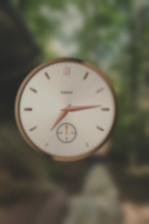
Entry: h=7 m=14
